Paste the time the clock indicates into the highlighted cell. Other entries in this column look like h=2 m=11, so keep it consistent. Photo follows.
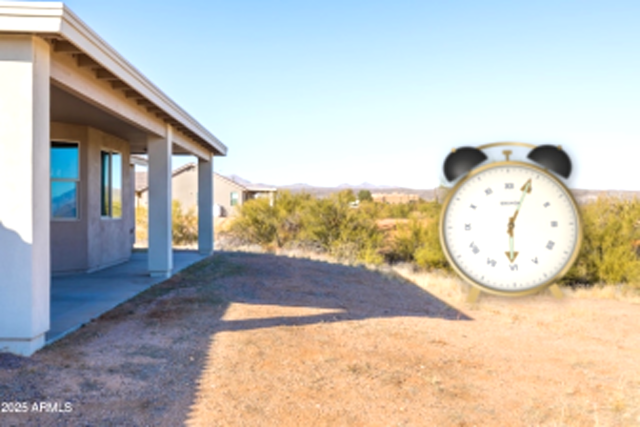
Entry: h=6 m=4
